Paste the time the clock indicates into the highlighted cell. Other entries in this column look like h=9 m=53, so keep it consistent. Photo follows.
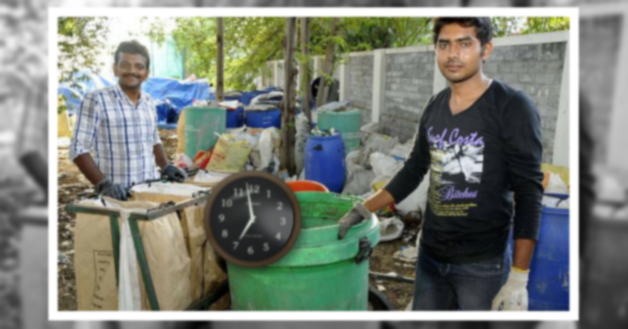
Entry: h=6 m=58
